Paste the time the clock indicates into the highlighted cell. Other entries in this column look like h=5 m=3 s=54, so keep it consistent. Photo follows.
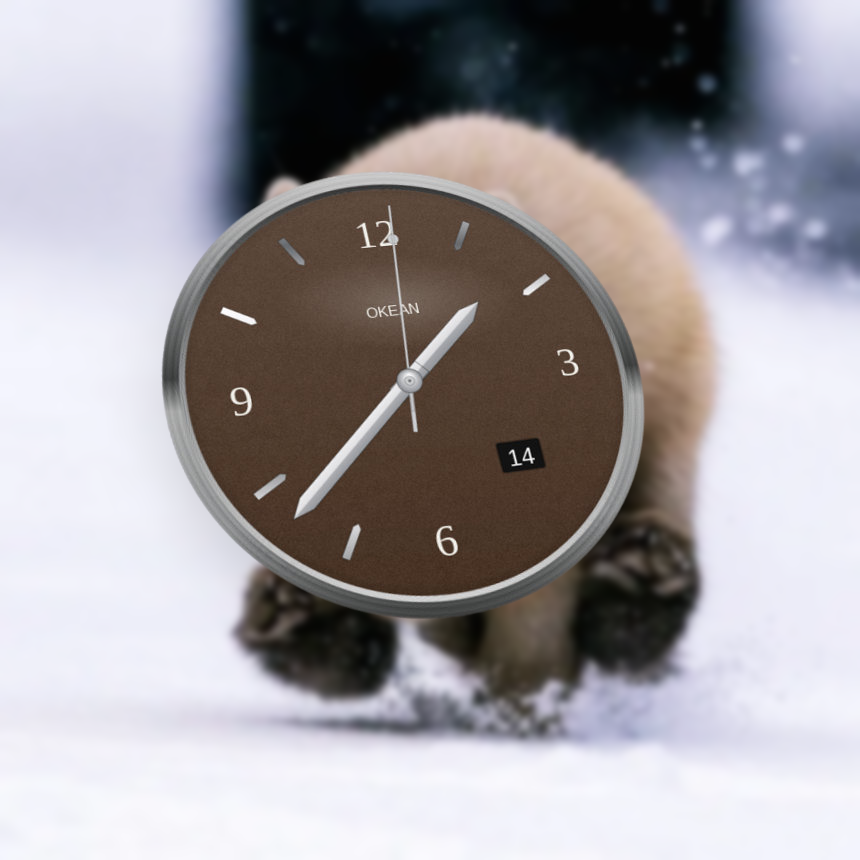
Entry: h=1 m=38 s=1
